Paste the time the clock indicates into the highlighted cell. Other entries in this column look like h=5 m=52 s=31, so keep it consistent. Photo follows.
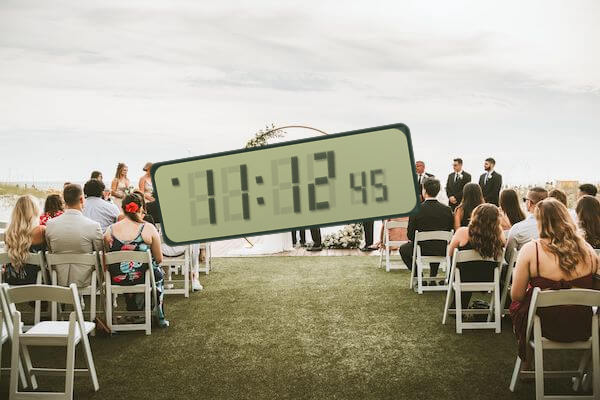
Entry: h=11 m=12 s=45
